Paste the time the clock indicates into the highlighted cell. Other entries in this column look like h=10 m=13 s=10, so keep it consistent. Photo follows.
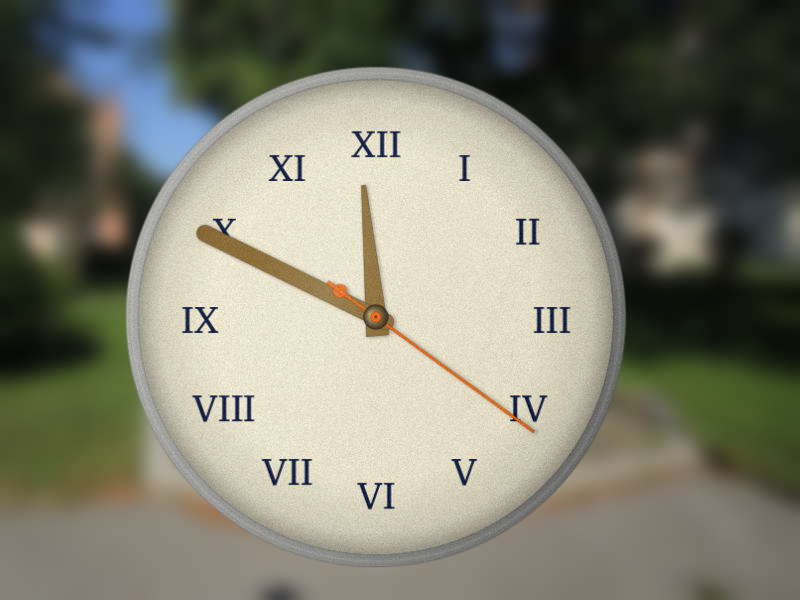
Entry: h=11 m=49 s=21
